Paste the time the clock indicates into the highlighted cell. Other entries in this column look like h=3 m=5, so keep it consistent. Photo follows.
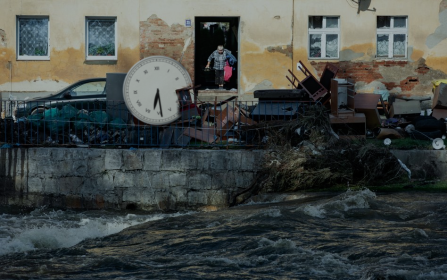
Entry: h=6 m=29
